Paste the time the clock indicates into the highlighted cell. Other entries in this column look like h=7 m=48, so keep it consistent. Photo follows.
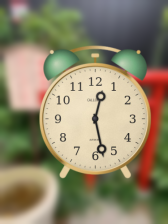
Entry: h=12 m=28
